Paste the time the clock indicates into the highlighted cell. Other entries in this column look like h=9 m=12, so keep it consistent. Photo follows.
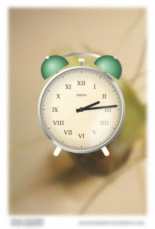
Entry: h=2 m=14
